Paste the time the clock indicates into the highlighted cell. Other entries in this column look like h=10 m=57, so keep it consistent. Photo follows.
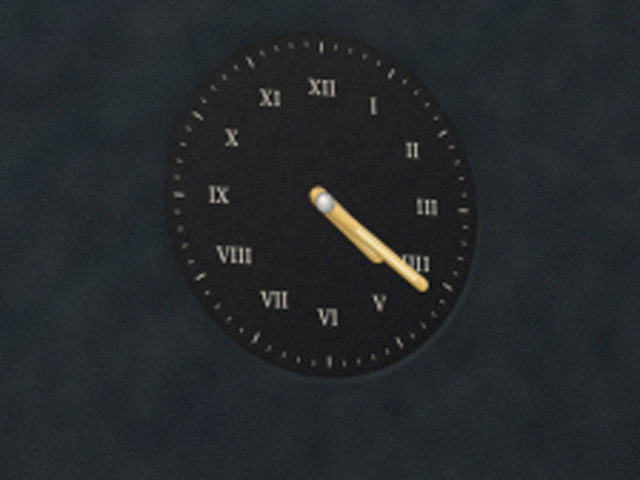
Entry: h=4 m=21
